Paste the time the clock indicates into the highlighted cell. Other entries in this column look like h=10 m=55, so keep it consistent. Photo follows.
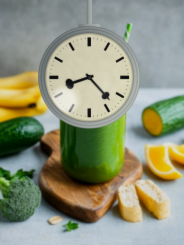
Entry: h=8 m=23
